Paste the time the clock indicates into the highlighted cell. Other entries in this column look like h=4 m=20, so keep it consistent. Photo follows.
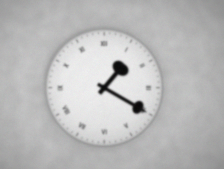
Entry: h=1 m=20
